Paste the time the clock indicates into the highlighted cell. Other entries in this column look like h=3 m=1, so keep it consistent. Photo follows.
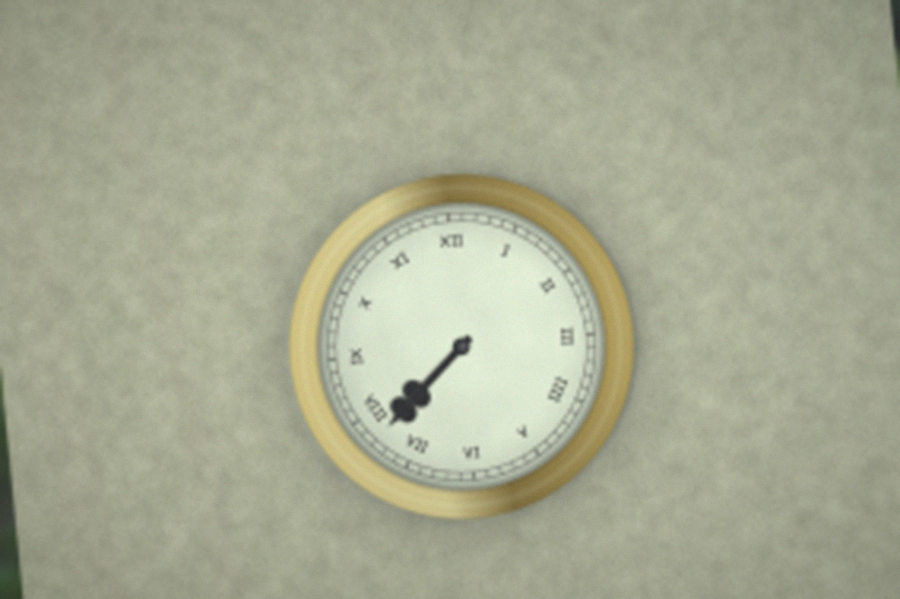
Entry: h=7 m=38
